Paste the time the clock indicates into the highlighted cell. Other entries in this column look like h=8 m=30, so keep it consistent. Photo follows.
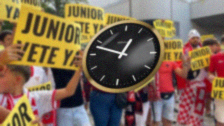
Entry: h=12 m=48
